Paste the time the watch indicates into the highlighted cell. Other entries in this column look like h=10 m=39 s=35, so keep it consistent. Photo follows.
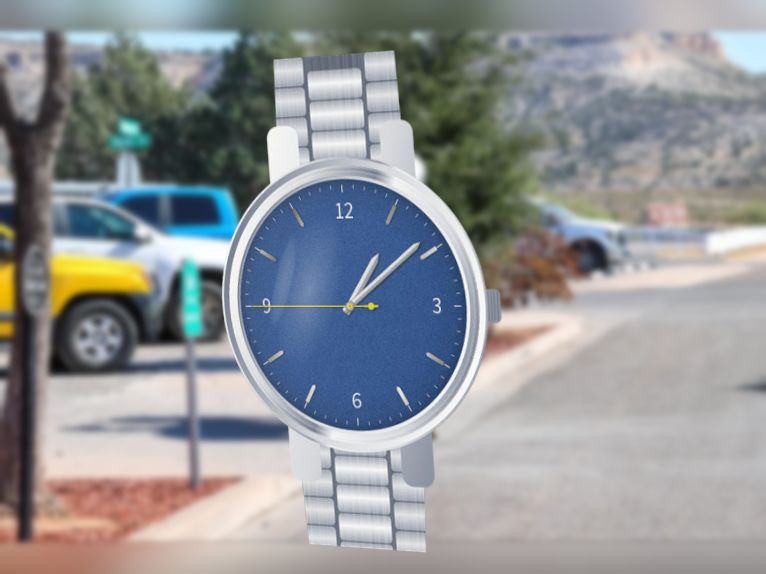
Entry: h=1 m=8 s=45
